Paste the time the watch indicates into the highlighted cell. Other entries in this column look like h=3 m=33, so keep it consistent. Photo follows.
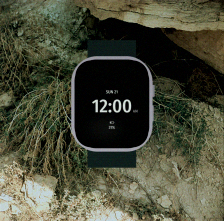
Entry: h=12 m=0
